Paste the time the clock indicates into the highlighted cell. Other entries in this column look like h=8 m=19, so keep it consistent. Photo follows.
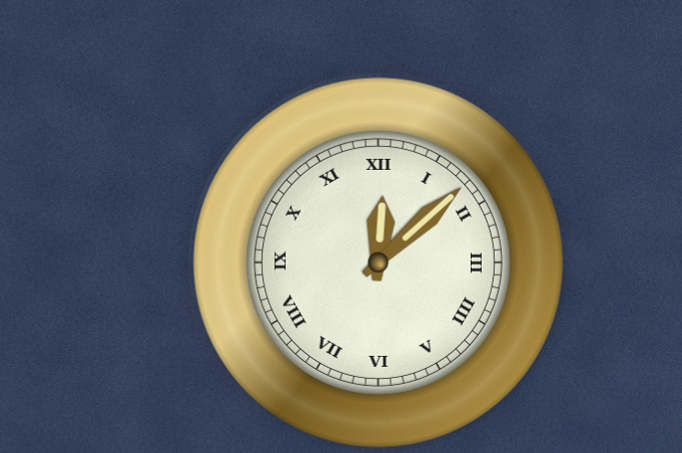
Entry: h=12 m=8
